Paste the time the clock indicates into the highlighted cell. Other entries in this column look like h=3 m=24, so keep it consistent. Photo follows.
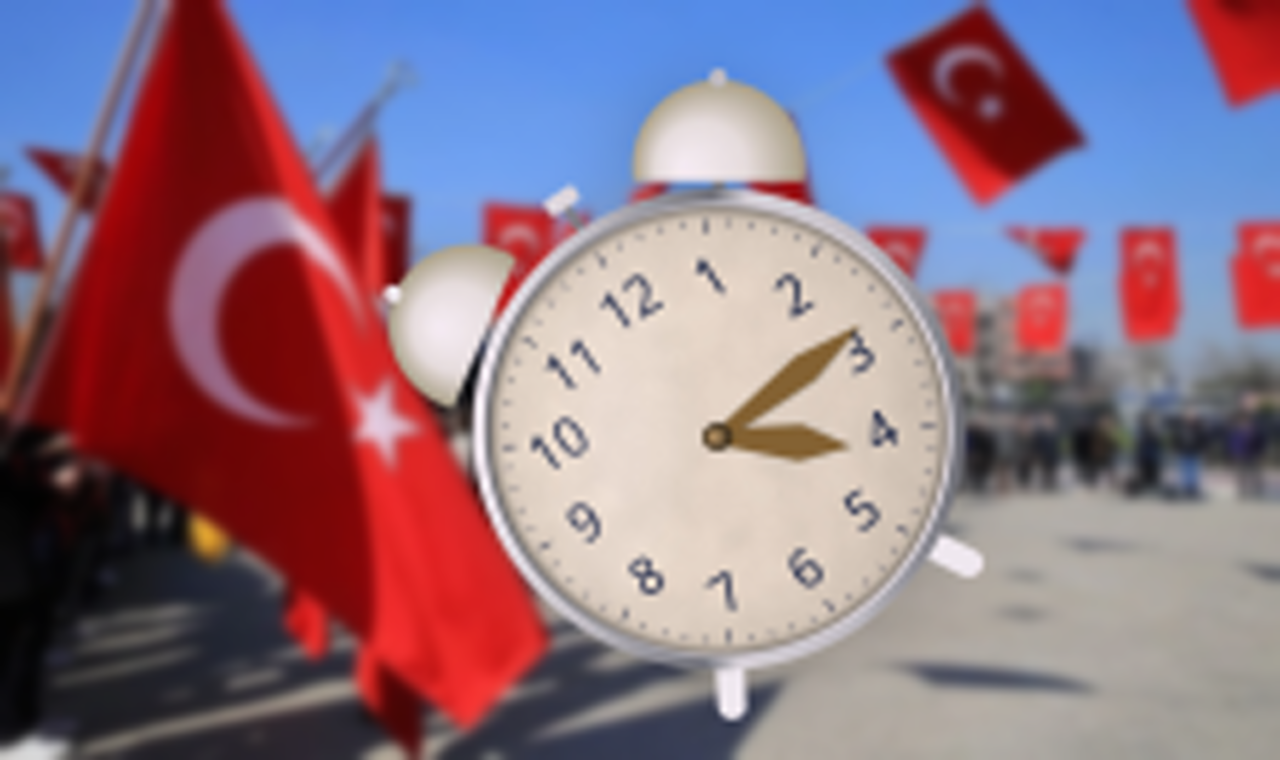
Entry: h=4 m=14
